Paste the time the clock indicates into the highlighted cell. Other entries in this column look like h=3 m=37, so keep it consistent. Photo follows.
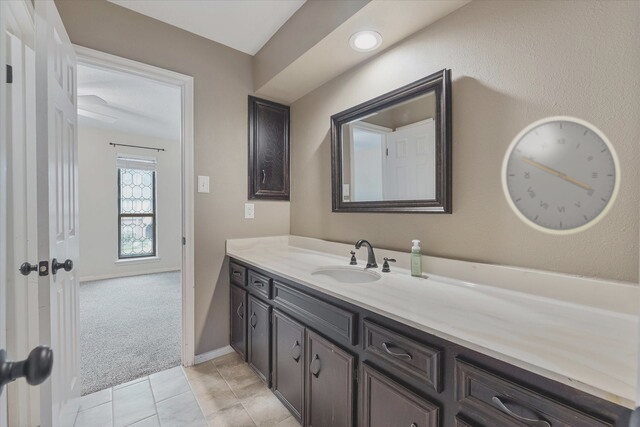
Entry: h=3 m=49
